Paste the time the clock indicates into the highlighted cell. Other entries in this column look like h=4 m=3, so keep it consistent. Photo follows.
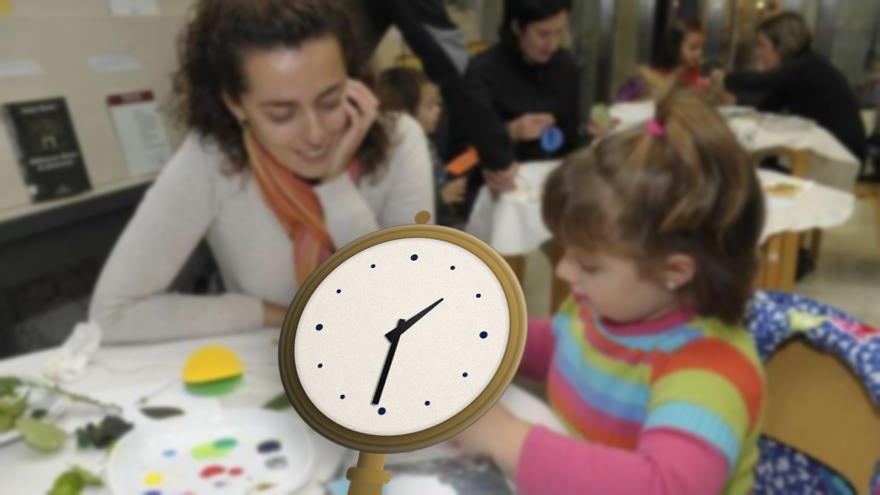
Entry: h=1 m=31
